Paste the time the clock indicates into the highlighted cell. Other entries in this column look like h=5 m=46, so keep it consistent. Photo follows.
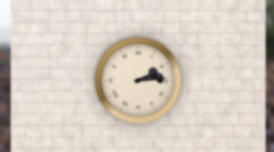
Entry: h=2 m=14
